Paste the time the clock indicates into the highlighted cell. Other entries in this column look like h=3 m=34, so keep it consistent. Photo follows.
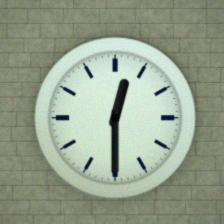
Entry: h=12 m=30
